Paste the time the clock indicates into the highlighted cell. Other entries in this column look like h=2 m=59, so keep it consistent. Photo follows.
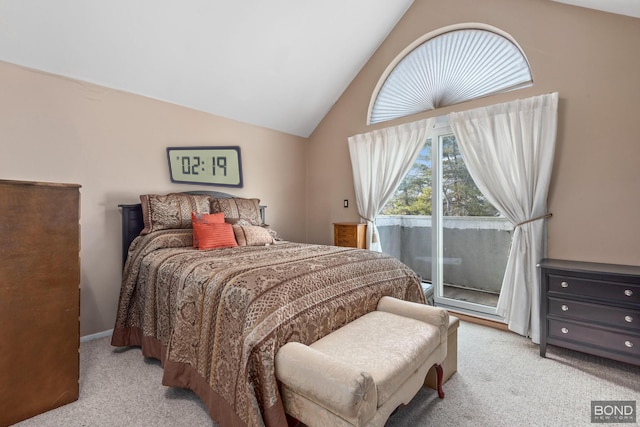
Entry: h=2 m=19
